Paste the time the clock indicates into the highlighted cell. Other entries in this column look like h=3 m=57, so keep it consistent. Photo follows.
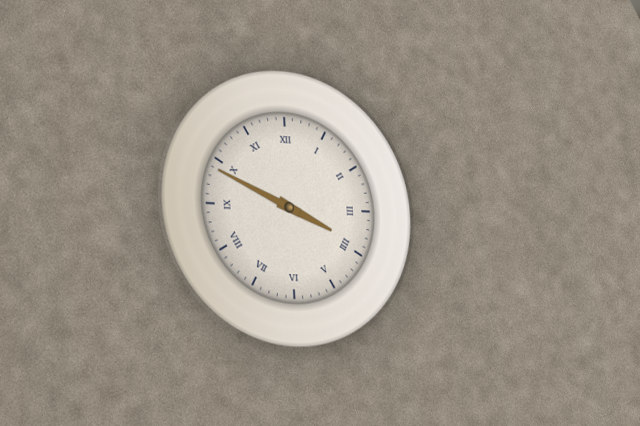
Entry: h=3 m=49
